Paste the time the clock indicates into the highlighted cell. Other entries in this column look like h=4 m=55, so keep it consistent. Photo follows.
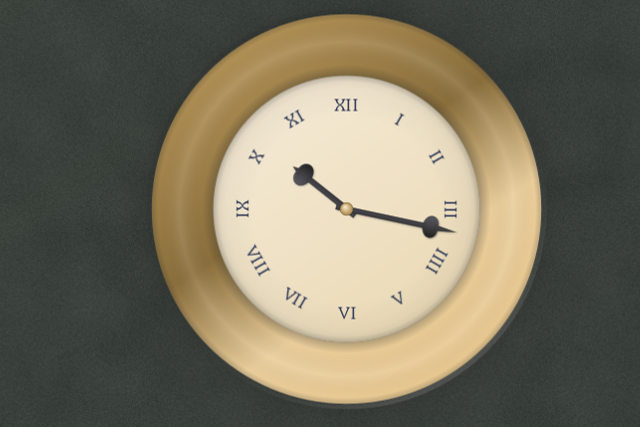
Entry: h=10 m=17
